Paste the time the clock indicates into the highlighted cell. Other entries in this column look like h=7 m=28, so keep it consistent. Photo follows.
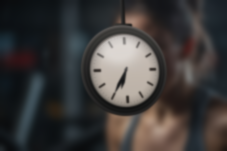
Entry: h=6 m=35
